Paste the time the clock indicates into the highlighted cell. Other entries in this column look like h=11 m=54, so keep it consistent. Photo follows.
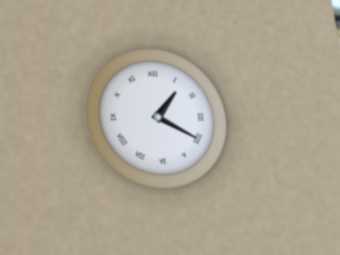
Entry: h=1 m=20
